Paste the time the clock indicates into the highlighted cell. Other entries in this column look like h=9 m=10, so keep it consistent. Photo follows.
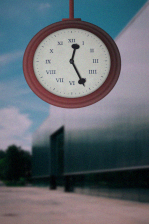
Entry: h=12 m=26
